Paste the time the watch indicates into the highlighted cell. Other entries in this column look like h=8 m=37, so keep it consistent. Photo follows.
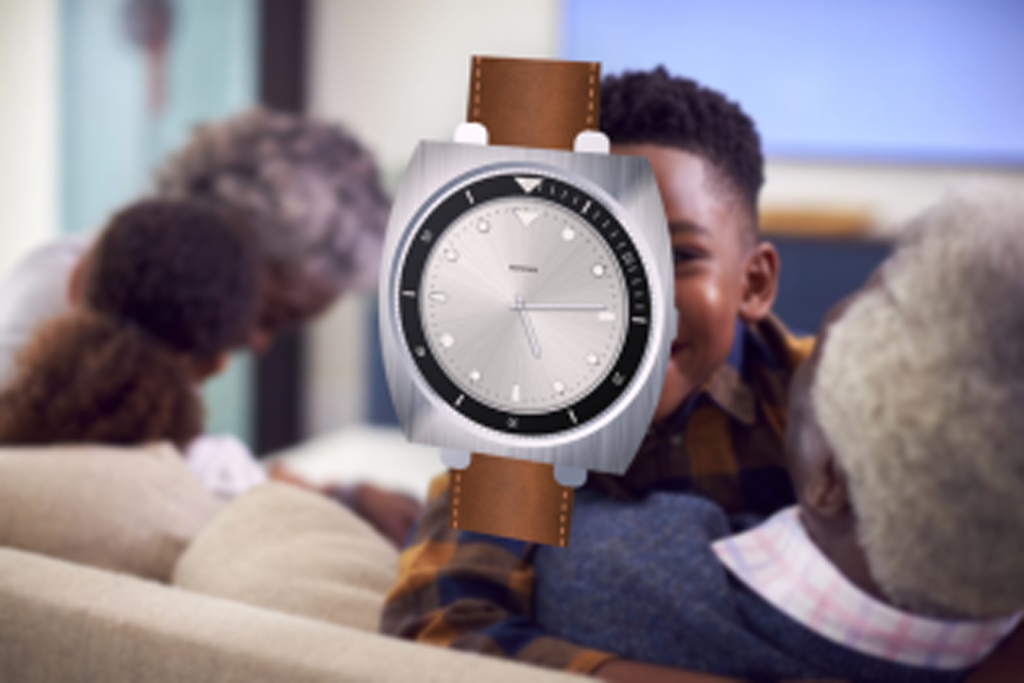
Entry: h=5 m=14
